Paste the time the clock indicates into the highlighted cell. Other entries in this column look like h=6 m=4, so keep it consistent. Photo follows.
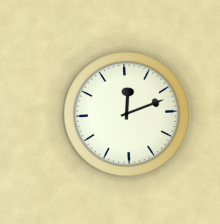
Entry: h=12 m=12
